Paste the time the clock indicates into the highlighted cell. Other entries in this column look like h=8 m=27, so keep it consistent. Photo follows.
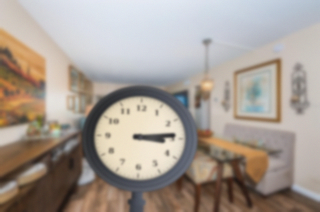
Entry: h=3 m=14
